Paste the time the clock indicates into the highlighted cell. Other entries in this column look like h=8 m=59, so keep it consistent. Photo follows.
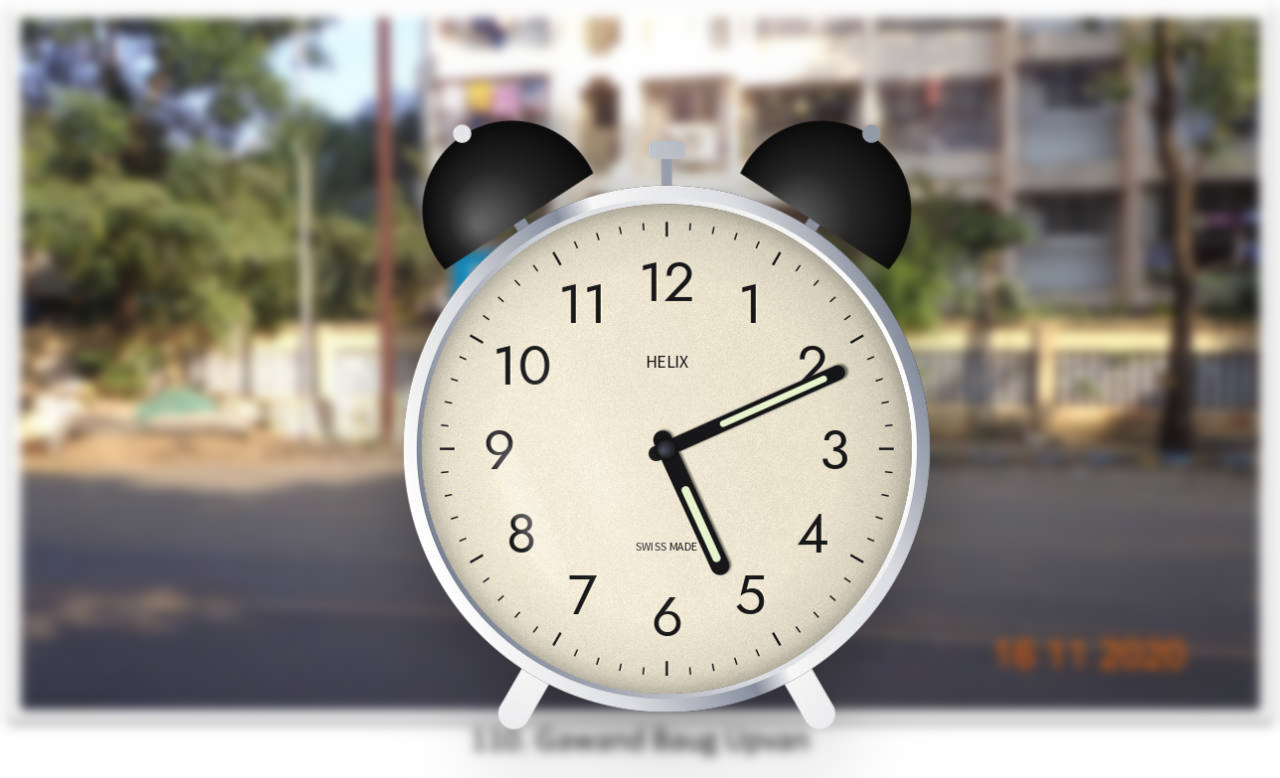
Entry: h=5 m=11
